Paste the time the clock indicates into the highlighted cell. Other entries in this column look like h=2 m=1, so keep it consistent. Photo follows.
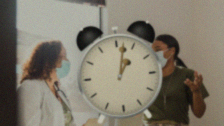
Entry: h=1 m=2
